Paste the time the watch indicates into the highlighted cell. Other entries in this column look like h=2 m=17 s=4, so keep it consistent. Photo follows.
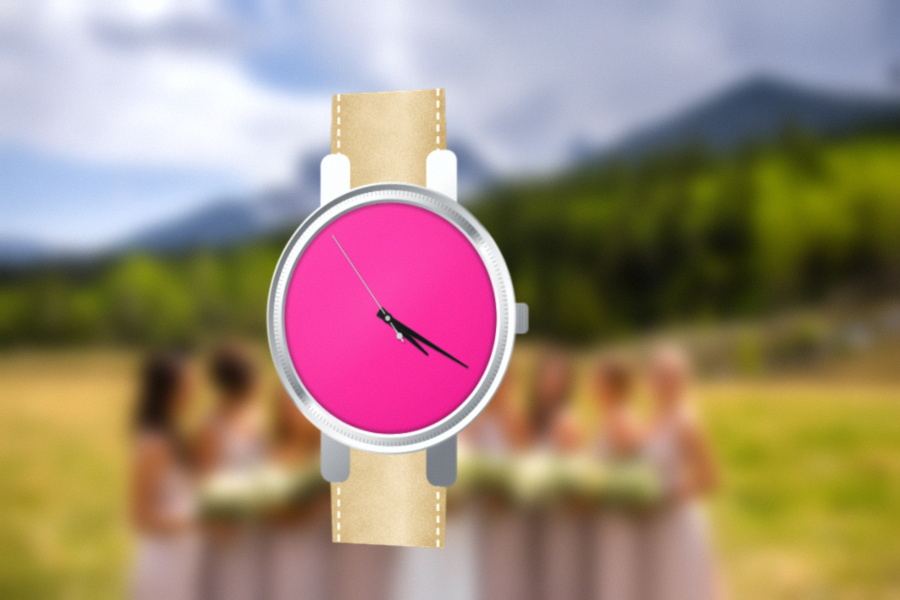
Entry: h=4 m=19 s=54
